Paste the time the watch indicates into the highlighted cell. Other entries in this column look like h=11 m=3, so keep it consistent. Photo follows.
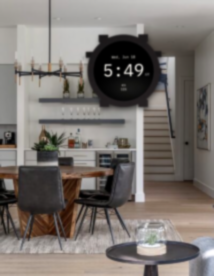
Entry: h=5 m=49
